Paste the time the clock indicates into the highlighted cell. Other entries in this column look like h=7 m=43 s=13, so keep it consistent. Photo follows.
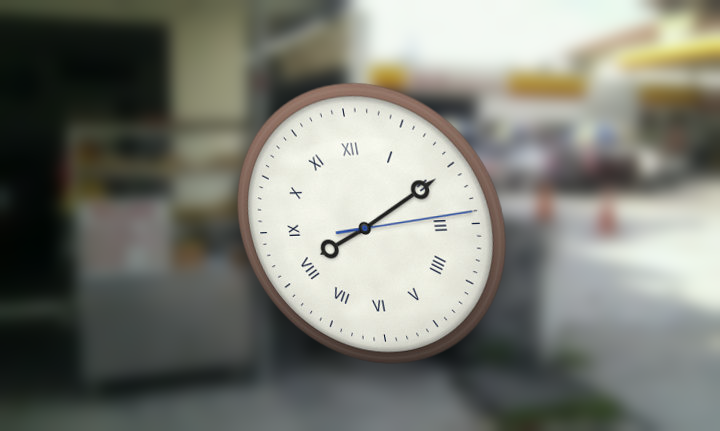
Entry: h=8 m=10 s=14
